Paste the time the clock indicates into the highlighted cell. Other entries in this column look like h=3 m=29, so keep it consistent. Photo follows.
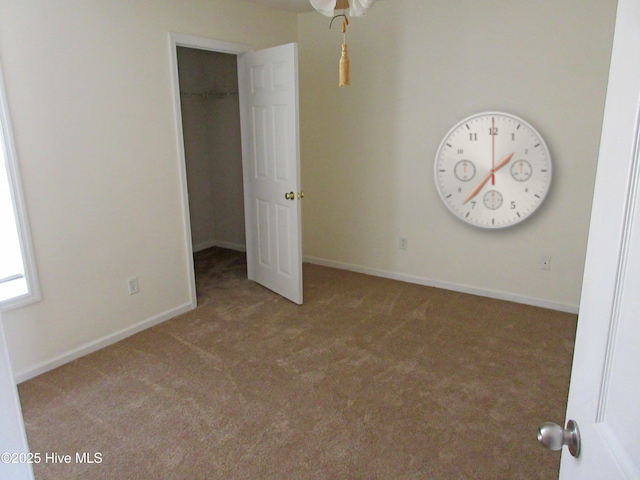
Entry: h=1 m=37
